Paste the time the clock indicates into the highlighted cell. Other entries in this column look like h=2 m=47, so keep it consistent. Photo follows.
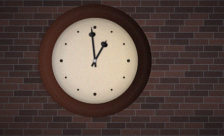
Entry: h=12 m=59
